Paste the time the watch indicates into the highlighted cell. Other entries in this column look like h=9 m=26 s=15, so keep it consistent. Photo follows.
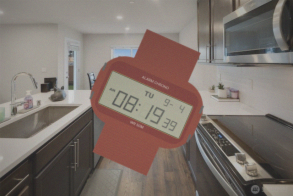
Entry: h=8 m=19 s=39
